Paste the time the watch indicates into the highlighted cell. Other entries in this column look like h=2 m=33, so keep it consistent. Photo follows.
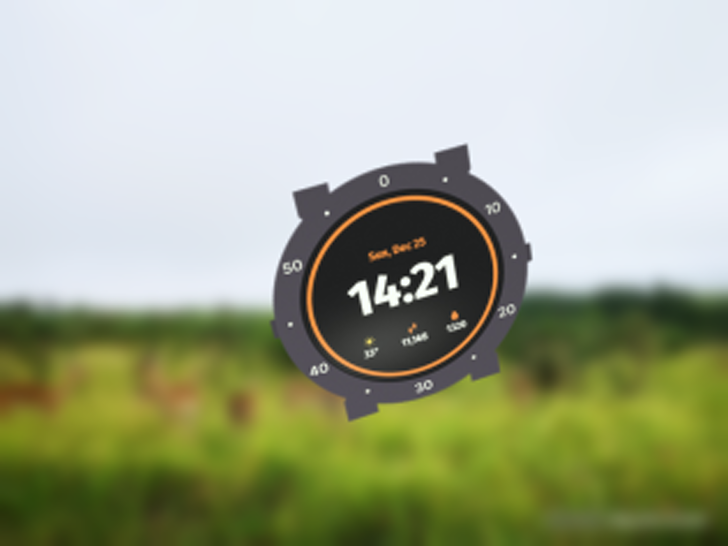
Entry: h=14 m=21
